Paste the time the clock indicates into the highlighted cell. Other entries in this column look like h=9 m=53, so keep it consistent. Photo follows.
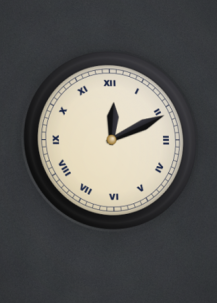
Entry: h=12 m=11
